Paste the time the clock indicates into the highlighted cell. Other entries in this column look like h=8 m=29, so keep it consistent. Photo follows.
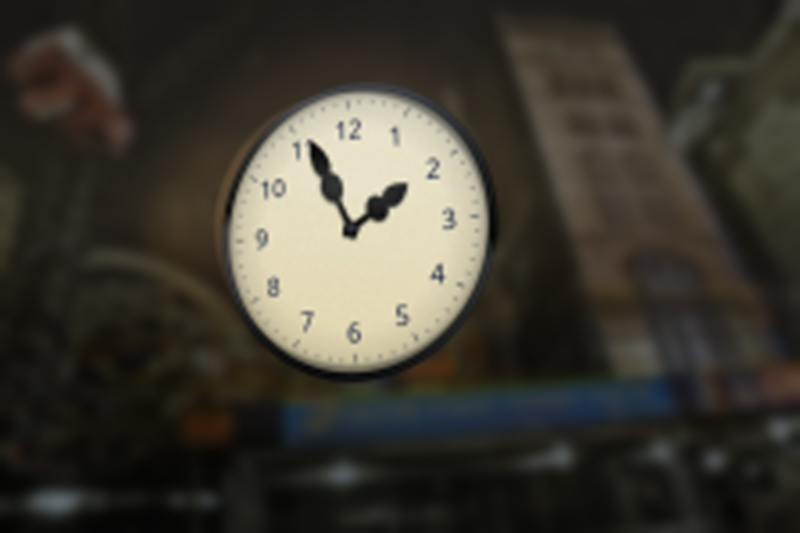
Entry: h=1 m=56
